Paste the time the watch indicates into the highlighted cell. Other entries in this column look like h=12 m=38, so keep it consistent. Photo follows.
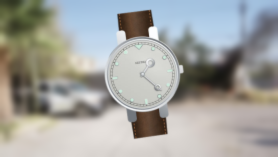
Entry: h=1 m=23
